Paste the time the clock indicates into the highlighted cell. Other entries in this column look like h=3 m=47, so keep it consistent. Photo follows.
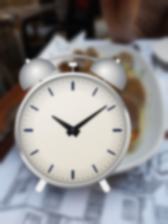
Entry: h=10 m=9
